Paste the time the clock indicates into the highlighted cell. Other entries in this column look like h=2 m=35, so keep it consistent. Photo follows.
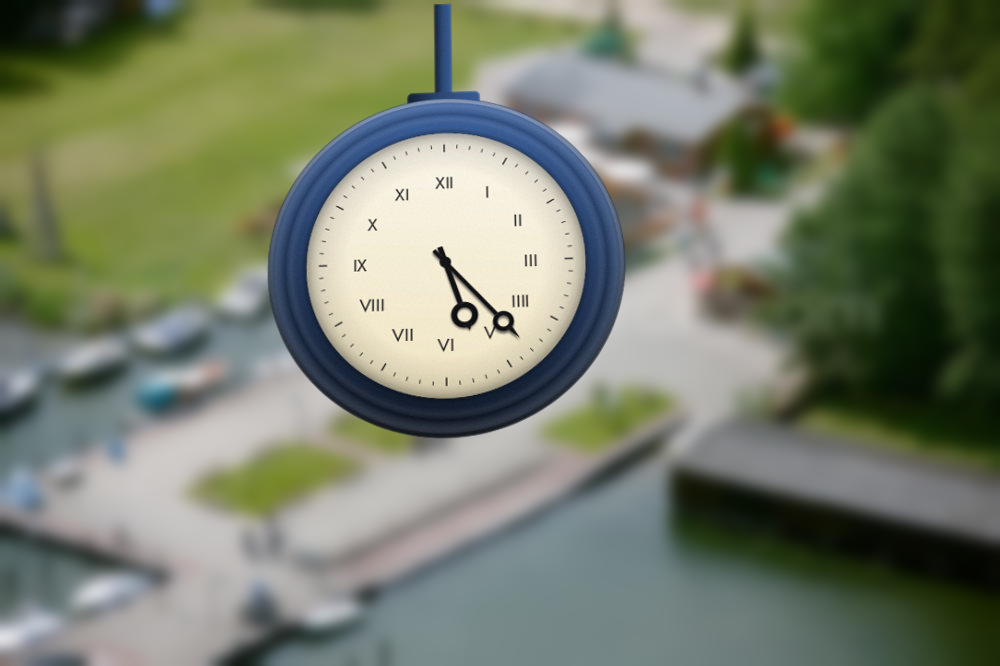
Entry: h=5 m=23
